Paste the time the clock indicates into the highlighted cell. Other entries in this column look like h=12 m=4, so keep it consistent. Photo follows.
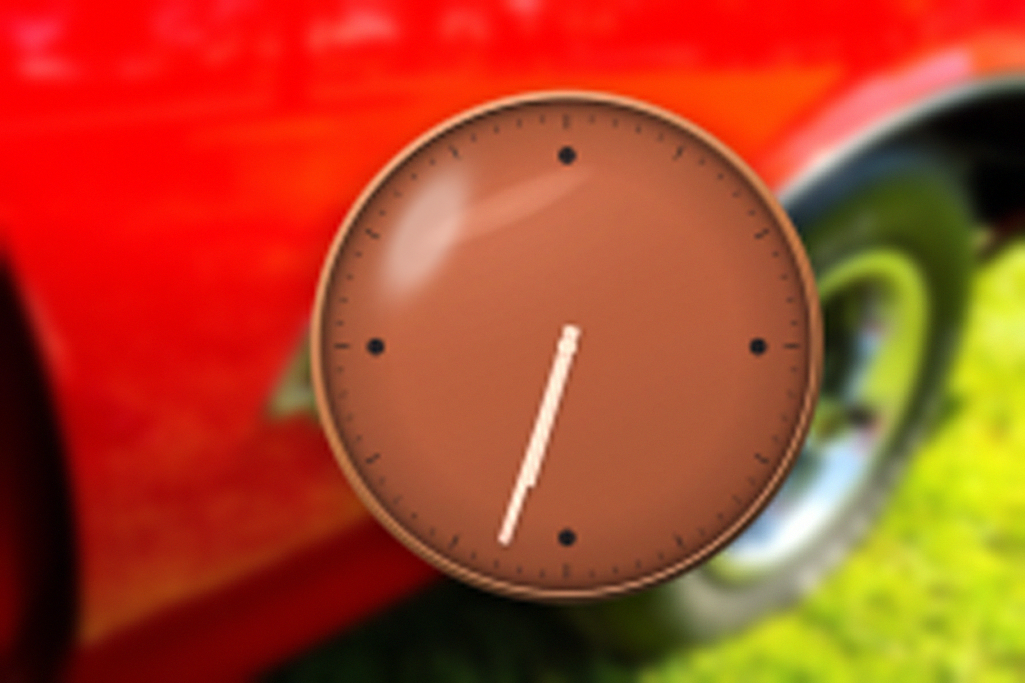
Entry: h=6 m=33
